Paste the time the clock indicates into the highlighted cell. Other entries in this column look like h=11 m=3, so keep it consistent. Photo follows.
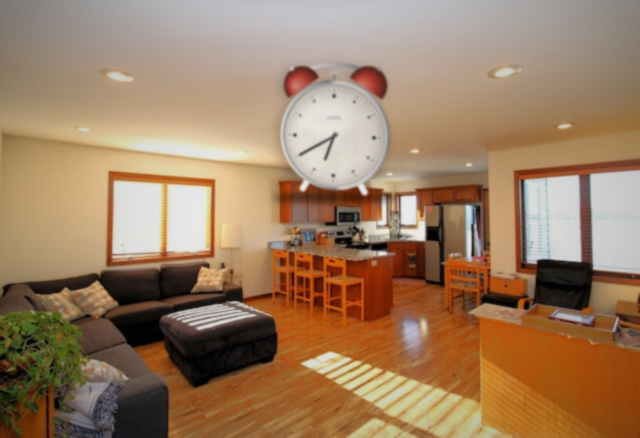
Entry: h=6 m=40
